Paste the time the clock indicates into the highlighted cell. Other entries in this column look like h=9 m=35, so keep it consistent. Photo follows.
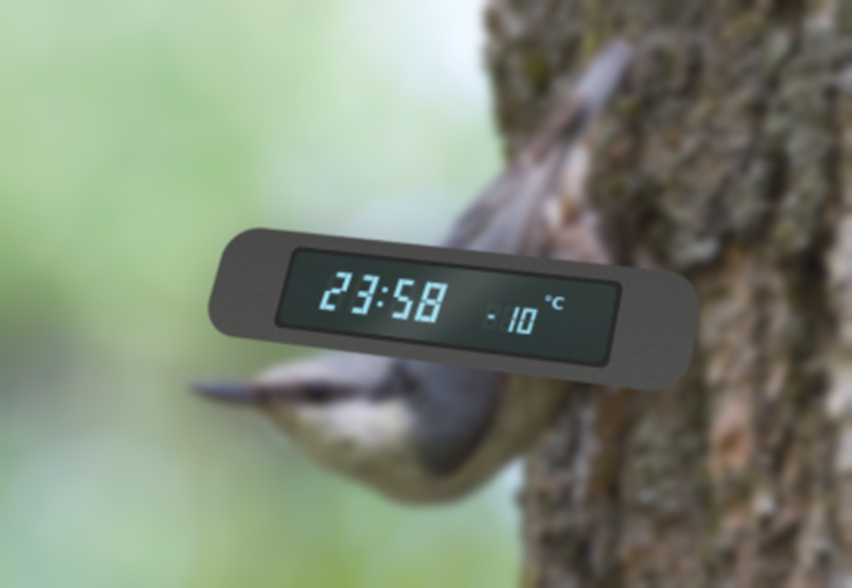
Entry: h=23 m=58
